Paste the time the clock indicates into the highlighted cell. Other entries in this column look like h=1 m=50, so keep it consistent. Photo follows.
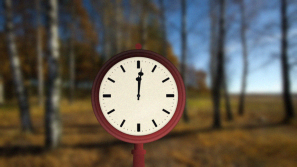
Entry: h=12 m=1
